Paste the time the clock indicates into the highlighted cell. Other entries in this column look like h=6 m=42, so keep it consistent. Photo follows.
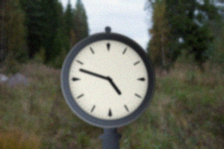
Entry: h=4 m=48
